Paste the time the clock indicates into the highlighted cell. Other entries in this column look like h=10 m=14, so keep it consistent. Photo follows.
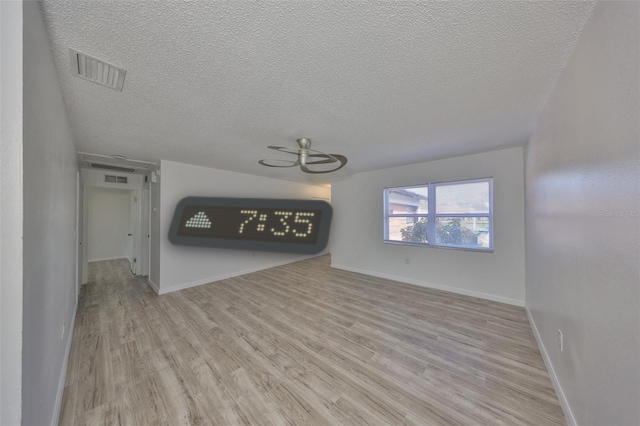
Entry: h=7 m=35
